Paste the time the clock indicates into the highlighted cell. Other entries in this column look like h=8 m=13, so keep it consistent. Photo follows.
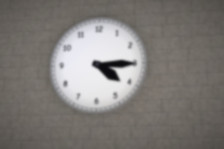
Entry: h=4 m=15
